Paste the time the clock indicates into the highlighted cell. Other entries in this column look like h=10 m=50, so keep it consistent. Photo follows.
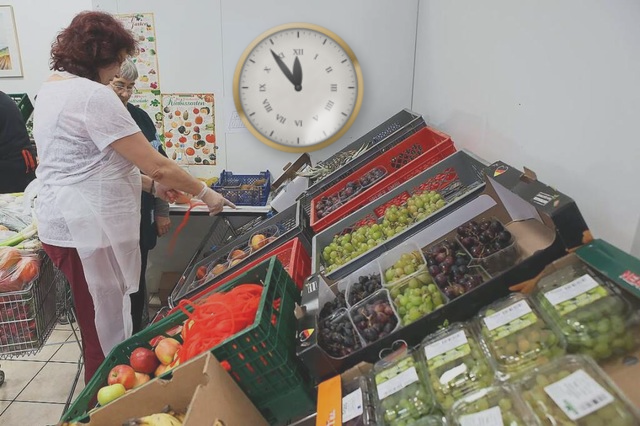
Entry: h=11 m=54
